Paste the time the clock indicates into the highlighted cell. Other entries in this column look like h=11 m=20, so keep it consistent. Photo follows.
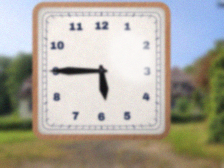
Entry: h=5 m=45
